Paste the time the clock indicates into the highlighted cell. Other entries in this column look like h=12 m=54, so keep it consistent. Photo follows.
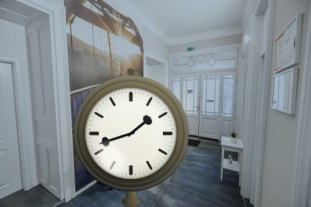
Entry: h=1 m=42
